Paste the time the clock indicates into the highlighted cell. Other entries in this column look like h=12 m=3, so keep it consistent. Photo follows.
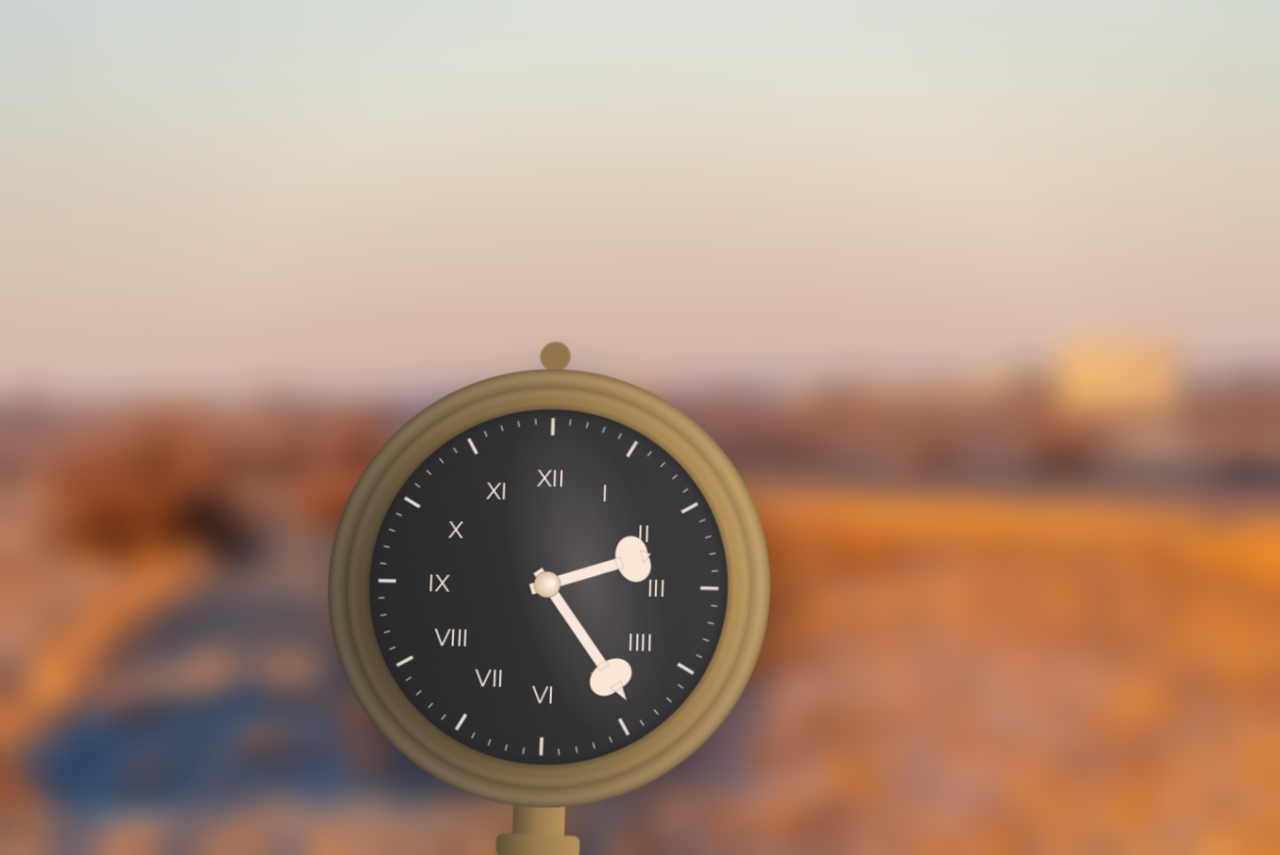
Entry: h=2 m=24
